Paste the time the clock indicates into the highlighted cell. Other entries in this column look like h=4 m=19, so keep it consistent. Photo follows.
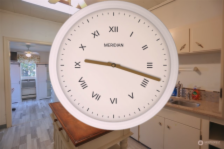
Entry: h=9 m=18
